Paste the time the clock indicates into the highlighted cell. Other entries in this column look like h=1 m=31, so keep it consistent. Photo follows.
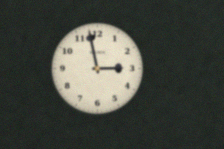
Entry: h=2 m=58
